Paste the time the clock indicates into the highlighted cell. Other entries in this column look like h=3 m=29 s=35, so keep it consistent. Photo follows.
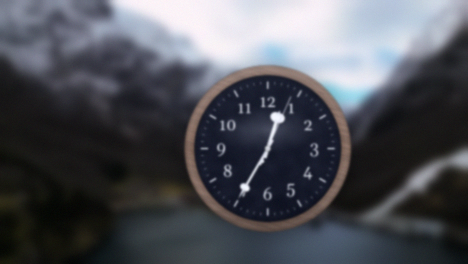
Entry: h=12 m=35 s=4
